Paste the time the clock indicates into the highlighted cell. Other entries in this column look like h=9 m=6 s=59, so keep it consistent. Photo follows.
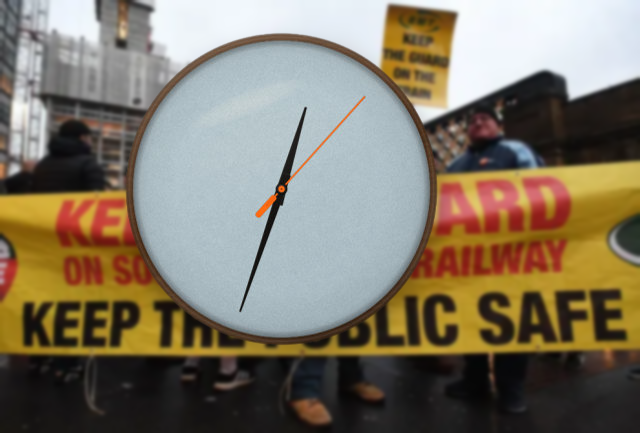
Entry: h=12 m=33 s=7
